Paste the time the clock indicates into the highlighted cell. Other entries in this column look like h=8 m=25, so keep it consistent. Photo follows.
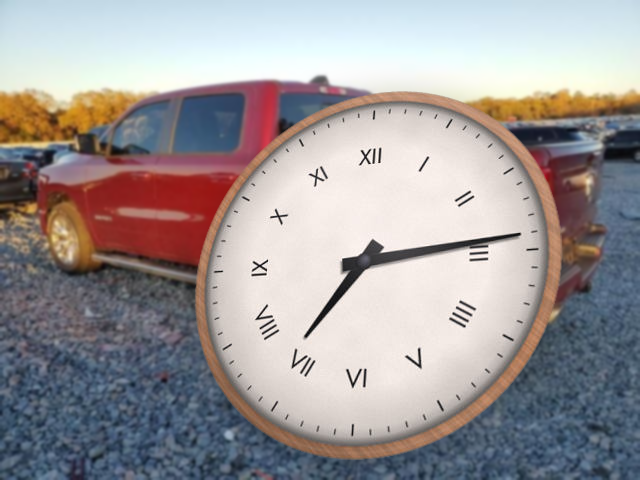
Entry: h=7 m=14
